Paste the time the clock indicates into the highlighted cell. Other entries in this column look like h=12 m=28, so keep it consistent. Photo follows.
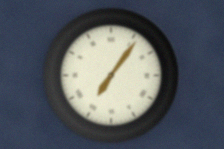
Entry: h=7 m=6
